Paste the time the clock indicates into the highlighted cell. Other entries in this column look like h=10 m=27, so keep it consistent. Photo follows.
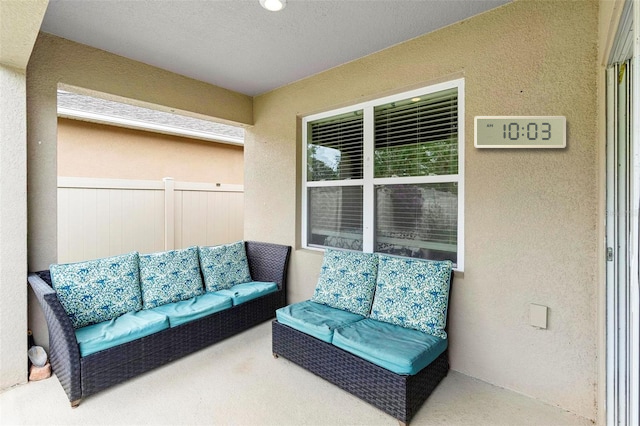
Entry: h=10 m=3
